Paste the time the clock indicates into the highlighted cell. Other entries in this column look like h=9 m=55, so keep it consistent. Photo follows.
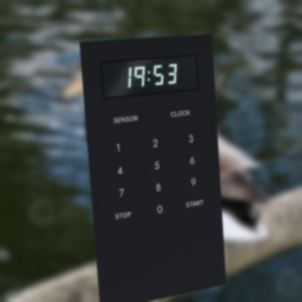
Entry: h=19 m=53
